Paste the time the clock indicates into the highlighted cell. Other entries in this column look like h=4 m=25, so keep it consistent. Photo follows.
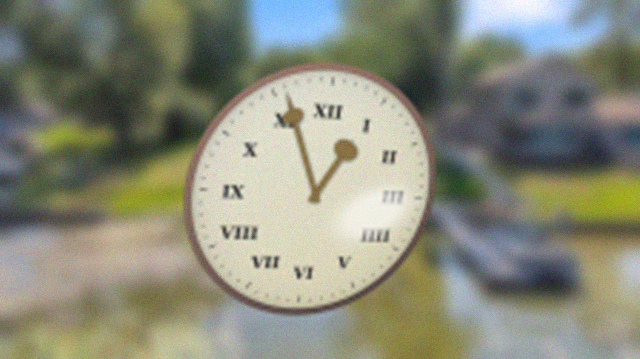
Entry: h=12 m=56
